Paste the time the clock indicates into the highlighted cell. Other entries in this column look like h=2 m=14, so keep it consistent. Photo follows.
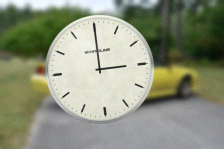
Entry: h=3 m=0
